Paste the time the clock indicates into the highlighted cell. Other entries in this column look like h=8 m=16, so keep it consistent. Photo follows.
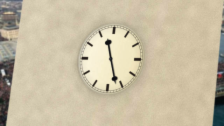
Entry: h=11 m=27
